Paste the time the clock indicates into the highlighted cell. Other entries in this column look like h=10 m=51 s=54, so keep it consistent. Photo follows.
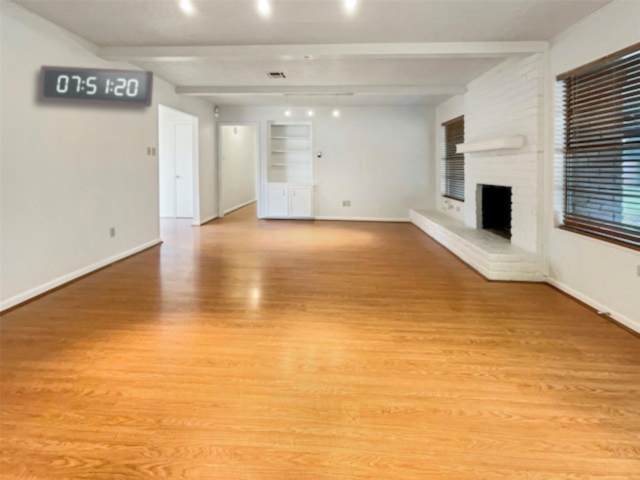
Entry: h=7 m=51 s=20
